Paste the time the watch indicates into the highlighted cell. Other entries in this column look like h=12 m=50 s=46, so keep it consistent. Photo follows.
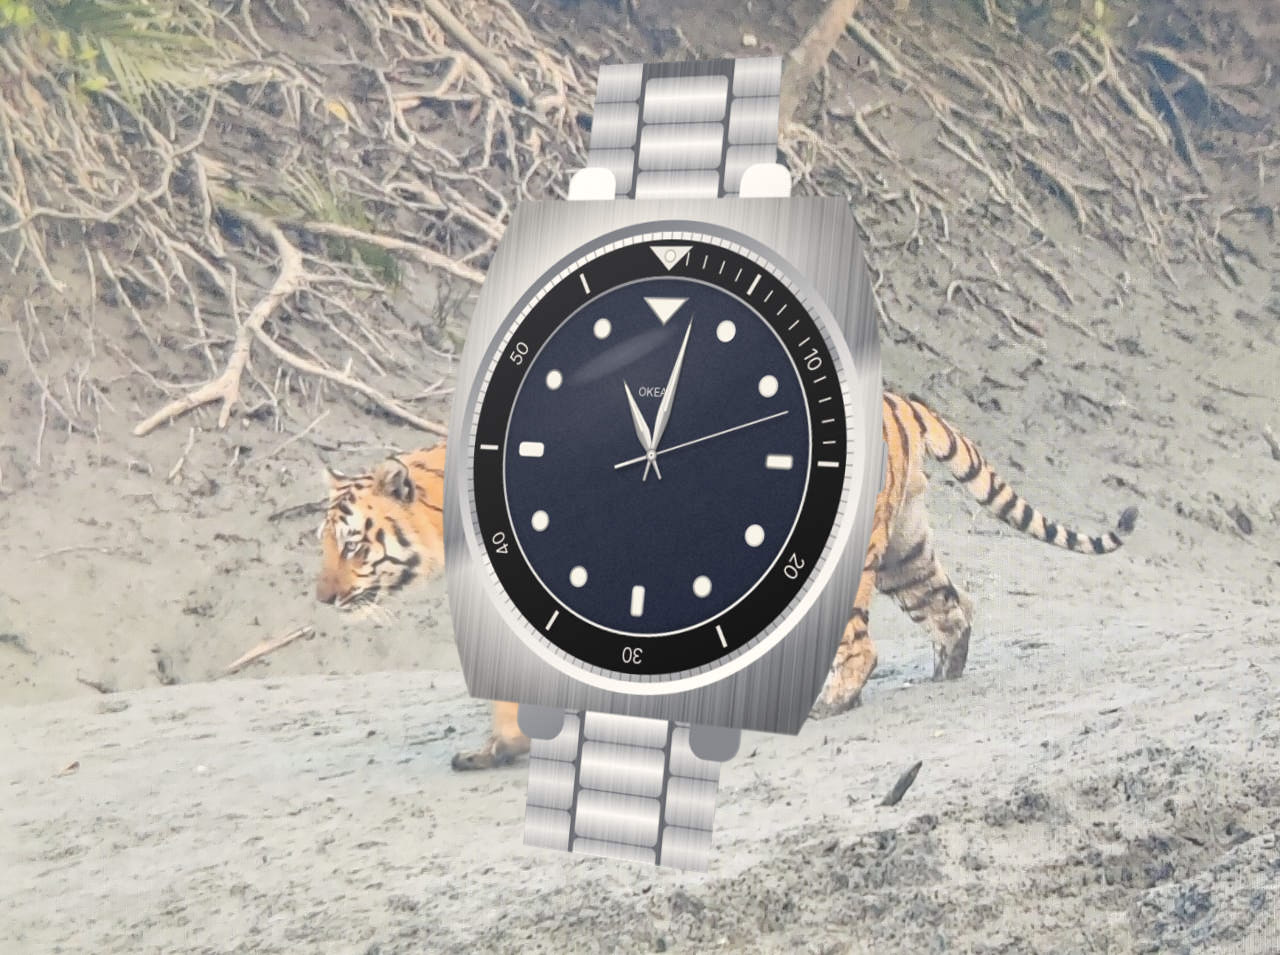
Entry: h=11 m=2 s=12
